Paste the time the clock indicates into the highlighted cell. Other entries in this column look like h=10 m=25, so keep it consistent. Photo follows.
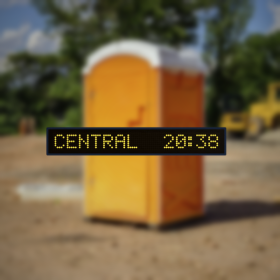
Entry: h=20 m=38
